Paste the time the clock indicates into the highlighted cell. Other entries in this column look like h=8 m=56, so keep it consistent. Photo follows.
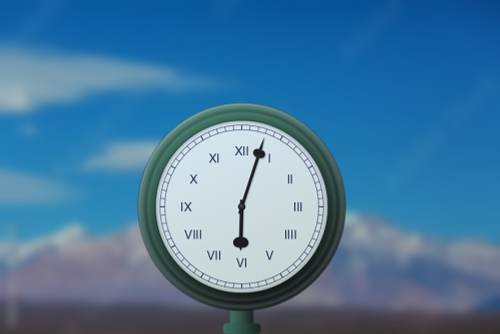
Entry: h=6 m=3
